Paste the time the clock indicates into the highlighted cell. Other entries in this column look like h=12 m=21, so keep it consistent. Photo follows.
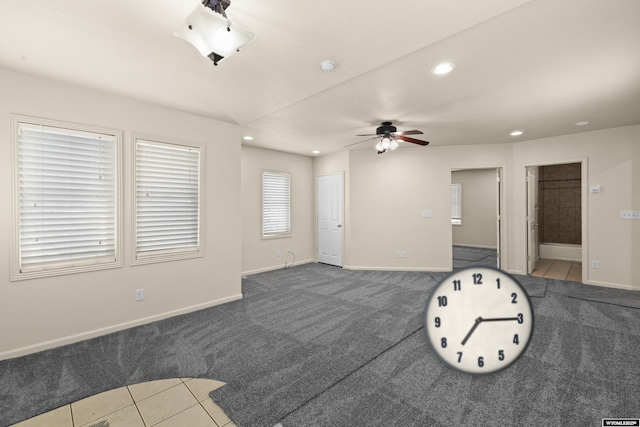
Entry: h=7 m=15
